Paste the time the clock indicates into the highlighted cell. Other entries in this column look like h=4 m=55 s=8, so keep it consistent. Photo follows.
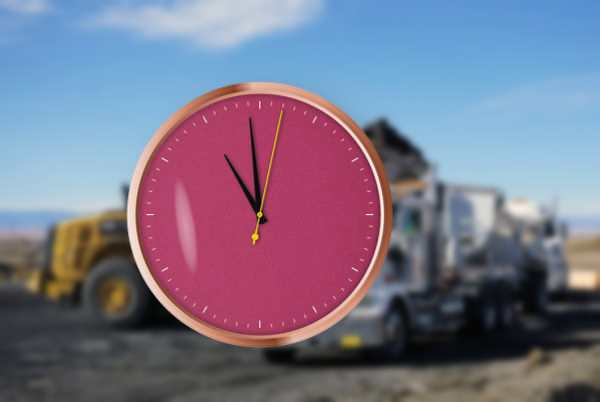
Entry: h=10 m=59 s=2
